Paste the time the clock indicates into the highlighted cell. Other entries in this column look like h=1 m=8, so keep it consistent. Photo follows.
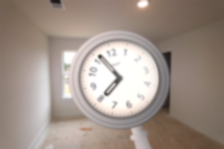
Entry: h=7 m=56
